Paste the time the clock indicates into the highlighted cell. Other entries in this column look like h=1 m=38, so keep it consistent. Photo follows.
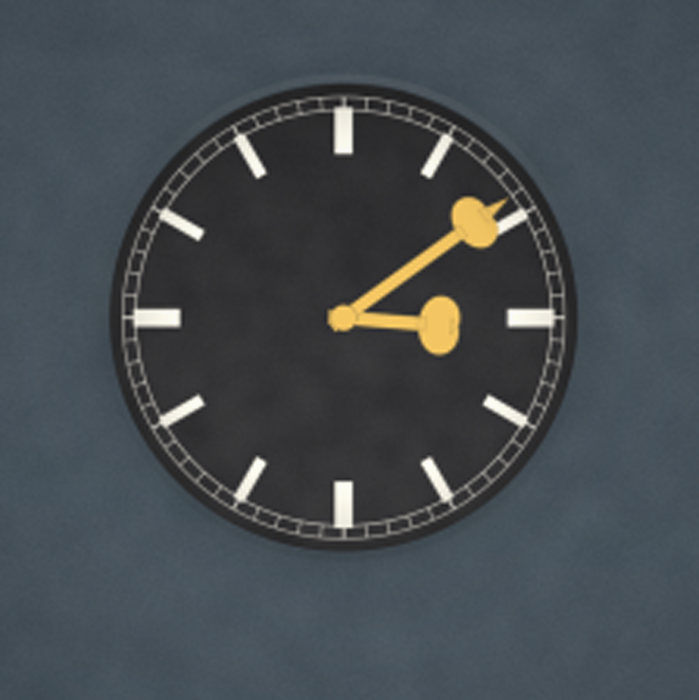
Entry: h=3 m=9
